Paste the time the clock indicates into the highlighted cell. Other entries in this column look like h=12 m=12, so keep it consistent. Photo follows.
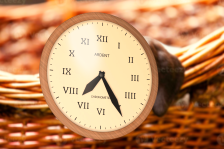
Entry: h=7 m=25
